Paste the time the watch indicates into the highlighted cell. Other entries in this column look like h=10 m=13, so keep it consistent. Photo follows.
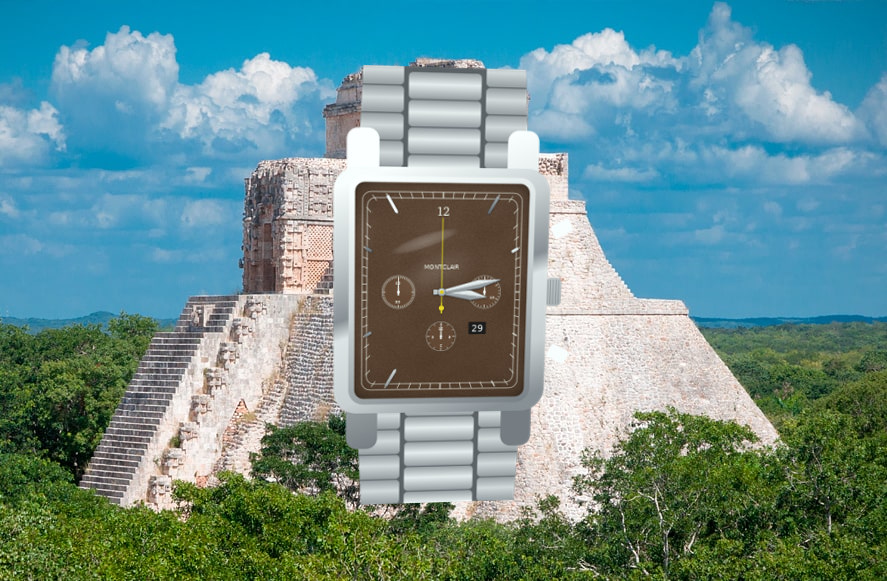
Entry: h=3 m=13
